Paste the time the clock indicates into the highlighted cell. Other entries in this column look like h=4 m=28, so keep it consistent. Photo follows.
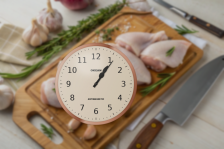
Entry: h=1 m=6
